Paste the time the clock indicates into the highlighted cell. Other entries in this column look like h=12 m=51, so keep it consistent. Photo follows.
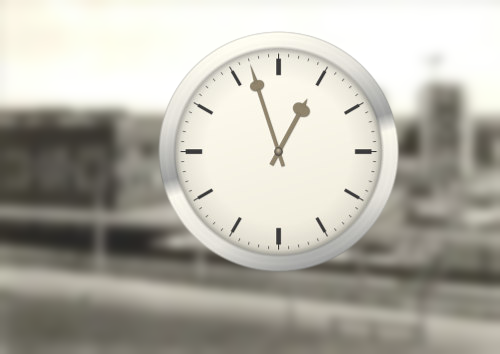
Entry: h=12 m=57
